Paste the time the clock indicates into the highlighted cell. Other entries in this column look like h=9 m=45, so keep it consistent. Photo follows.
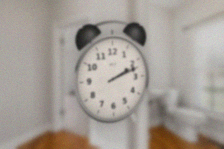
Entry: h=2 m=12
